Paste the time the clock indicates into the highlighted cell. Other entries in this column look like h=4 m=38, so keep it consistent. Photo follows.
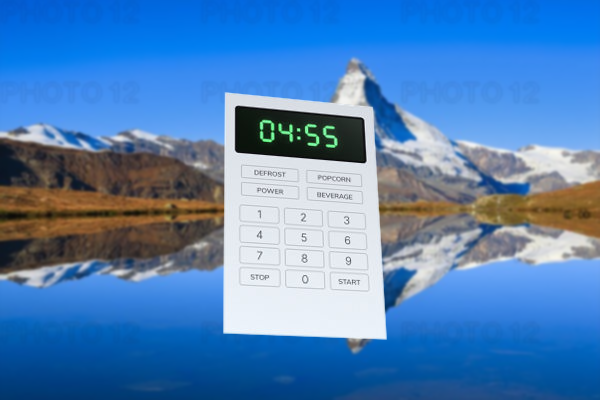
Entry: h=4 m=55
